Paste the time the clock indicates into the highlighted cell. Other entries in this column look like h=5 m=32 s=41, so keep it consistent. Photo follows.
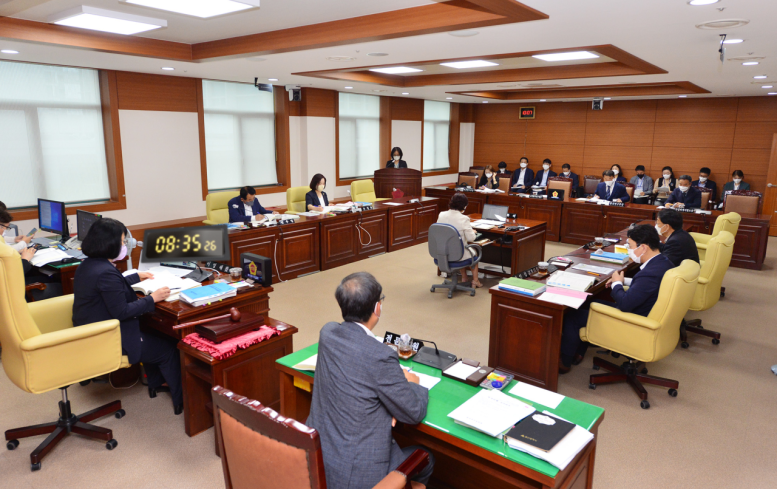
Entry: h=8 m=35 s=26
